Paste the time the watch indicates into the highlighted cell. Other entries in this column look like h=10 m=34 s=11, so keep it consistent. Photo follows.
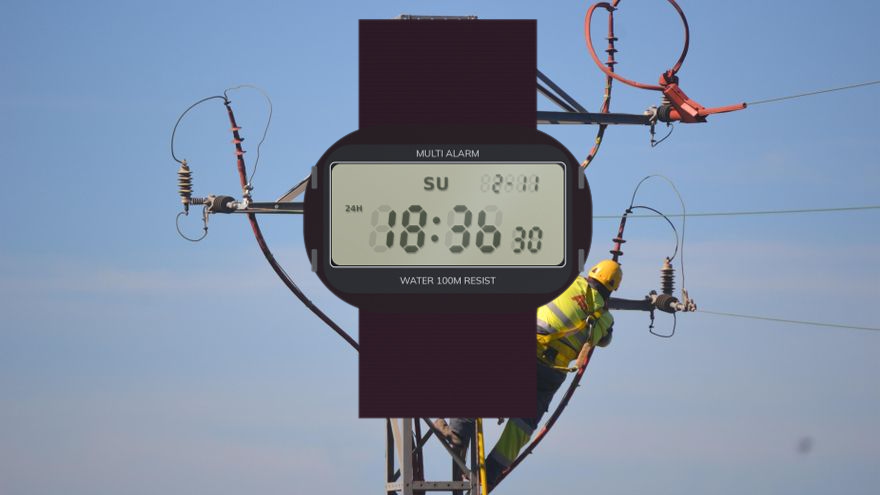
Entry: h=18 m=36 s=30
